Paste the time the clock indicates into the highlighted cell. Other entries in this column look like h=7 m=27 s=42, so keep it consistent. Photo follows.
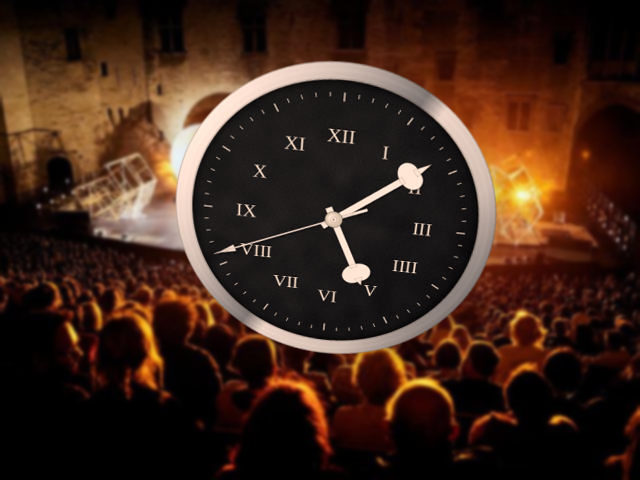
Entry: h=5 m=8 s=41
